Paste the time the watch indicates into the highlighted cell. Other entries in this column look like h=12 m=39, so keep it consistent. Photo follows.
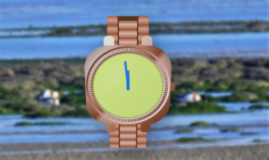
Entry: h=11 m=59
